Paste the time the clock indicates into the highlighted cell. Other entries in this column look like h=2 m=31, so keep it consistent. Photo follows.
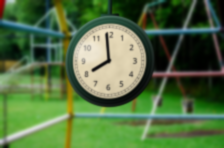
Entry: h=7 m=59
